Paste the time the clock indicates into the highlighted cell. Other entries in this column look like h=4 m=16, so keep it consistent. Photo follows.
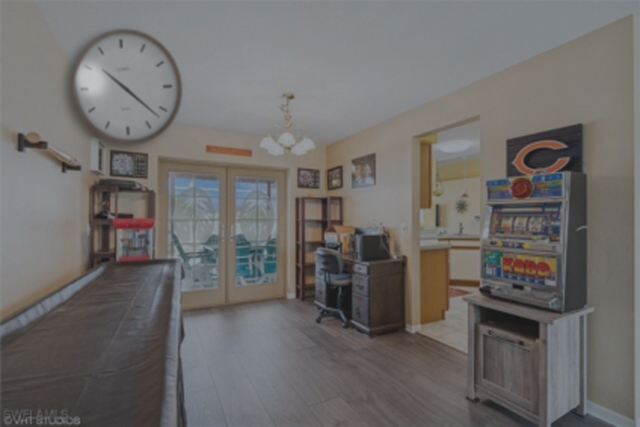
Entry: h=10 m=22
